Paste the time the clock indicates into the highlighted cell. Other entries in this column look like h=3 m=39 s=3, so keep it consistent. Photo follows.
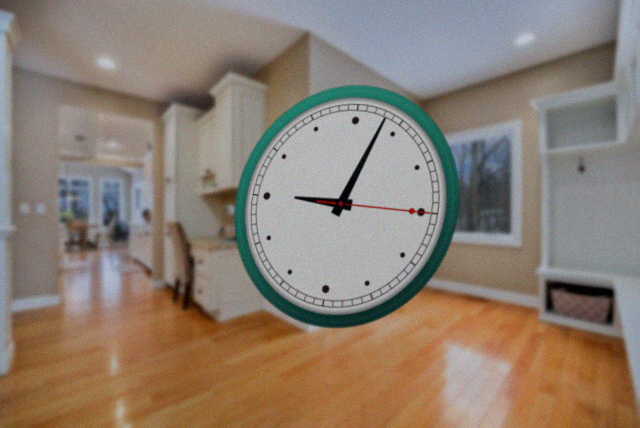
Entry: h=9 m=3 s=15
